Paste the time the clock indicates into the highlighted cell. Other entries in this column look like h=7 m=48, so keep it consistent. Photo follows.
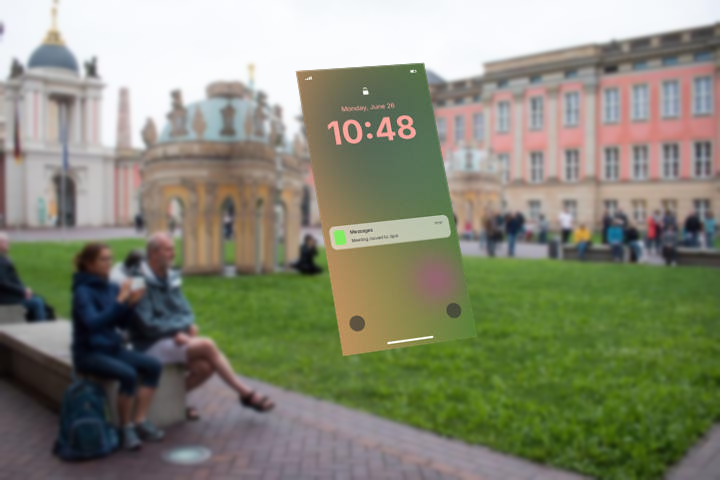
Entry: h=10 m=48
